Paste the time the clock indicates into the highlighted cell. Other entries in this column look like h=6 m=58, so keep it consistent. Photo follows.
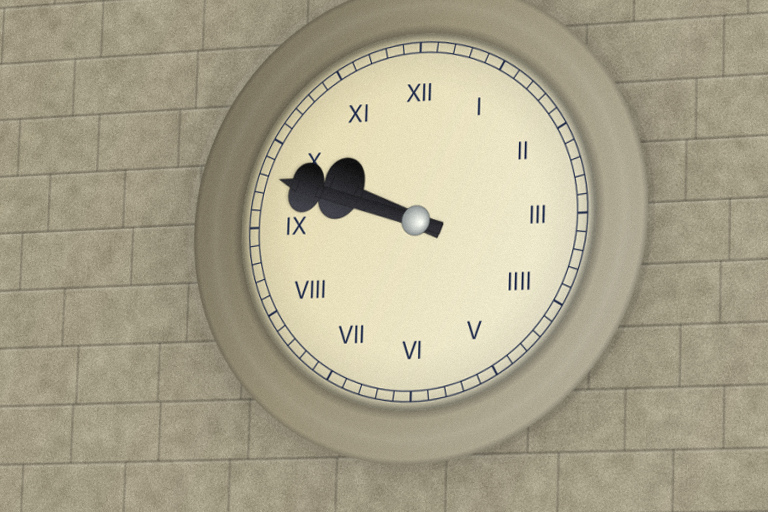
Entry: h=9 m=48
